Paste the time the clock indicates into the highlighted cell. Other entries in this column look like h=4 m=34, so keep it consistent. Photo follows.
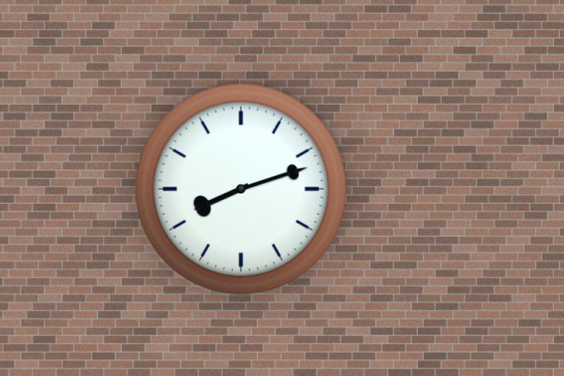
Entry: h=8 m=12
